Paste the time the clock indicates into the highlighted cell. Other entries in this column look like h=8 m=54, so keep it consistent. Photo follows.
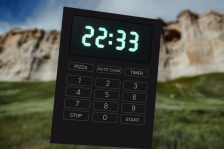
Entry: h=22 m=33
